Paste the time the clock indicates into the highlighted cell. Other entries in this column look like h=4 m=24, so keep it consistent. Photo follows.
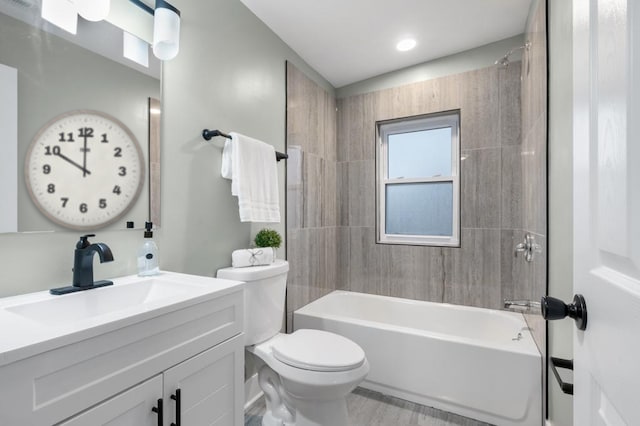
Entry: h=10 m=0
